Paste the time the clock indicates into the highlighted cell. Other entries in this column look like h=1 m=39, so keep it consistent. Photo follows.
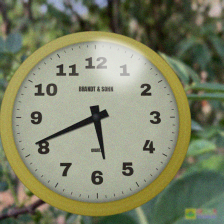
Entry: h=5 m=41
